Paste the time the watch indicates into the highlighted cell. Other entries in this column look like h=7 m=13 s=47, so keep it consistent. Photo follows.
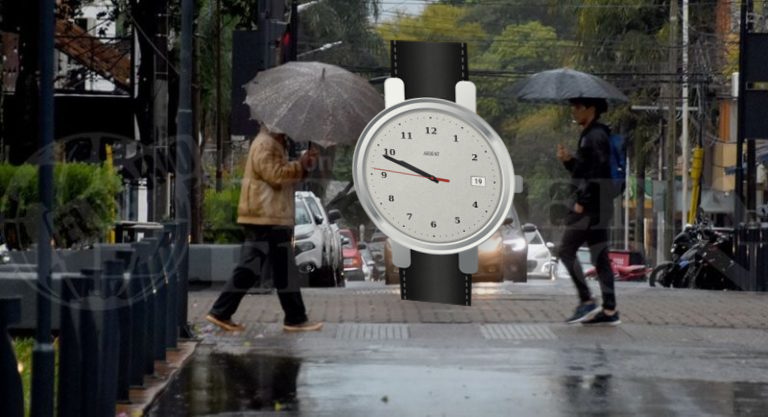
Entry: h=9 m=48 s=46
